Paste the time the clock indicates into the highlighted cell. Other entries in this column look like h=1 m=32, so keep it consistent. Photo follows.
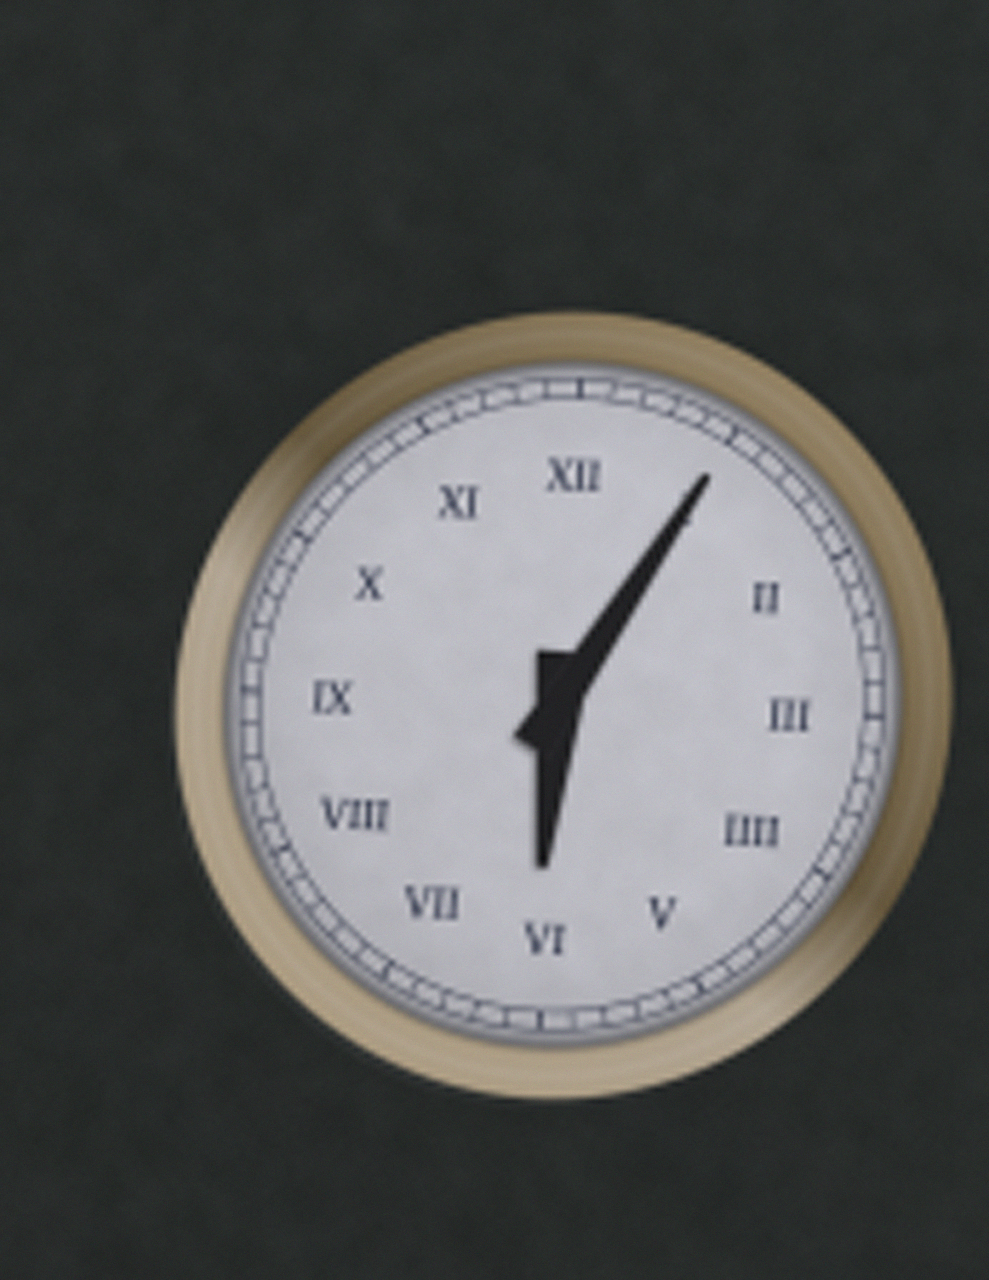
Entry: h=6 m=5
